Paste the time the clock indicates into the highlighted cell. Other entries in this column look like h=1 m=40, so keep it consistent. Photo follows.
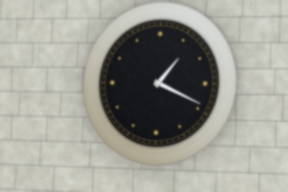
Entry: h=1 m=19
